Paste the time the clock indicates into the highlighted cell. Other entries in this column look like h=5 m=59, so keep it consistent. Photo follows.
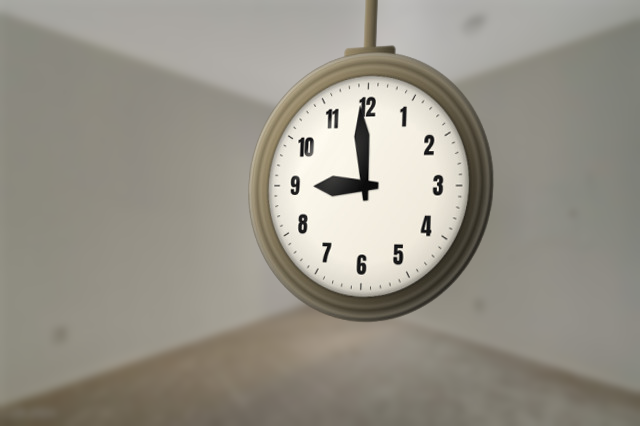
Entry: h=8 m=59
